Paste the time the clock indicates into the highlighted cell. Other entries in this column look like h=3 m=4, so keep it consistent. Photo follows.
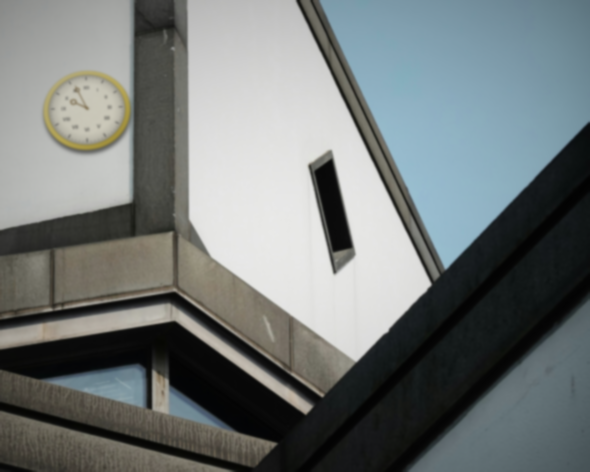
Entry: h=9 m=56
